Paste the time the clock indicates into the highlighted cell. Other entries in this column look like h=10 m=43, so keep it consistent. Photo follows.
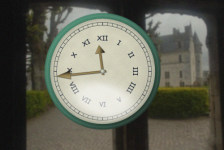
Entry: h=11 m=44
